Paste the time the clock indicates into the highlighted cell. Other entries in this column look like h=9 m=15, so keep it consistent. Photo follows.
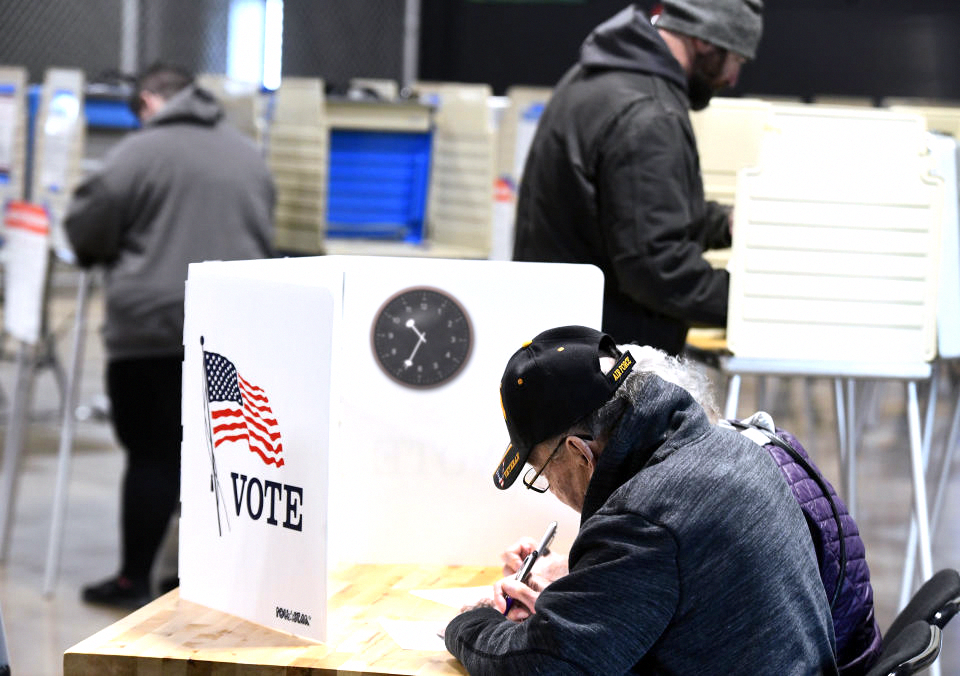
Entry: h=10 m=34
